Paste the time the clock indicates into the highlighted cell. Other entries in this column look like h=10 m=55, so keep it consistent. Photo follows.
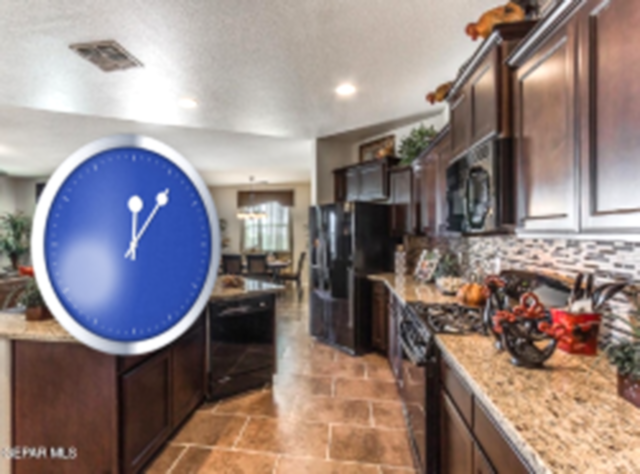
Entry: h=12 m=6
